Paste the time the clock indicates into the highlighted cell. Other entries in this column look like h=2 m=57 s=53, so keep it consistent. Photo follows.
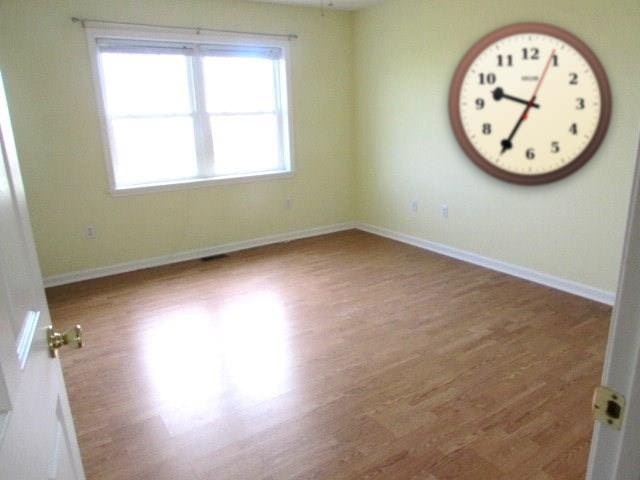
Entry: h=9 m=35 s=4
